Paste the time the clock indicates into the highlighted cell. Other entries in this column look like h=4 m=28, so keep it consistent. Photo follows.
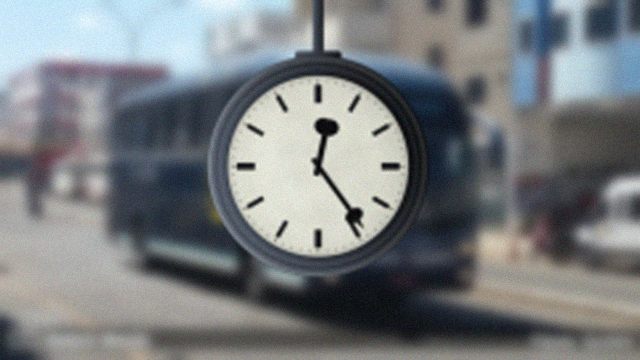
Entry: h=12 m=24
